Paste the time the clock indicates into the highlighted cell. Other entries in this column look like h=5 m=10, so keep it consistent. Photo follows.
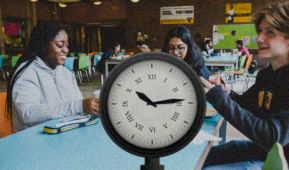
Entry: h=10 m=14
